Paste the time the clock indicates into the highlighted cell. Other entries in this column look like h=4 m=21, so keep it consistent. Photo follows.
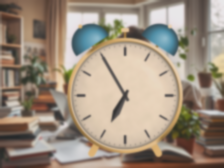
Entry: h=6 m=55
